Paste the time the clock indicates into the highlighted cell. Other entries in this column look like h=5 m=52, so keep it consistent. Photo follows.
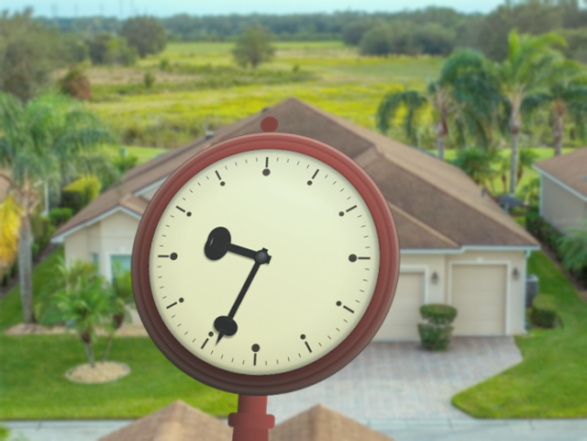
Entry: h=9 m=34
